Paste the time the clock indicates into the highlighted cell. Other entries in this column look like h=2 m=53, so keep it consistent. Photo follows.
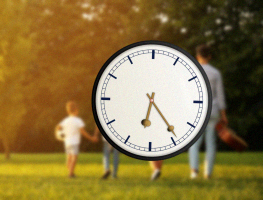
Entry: h=6 m=24
